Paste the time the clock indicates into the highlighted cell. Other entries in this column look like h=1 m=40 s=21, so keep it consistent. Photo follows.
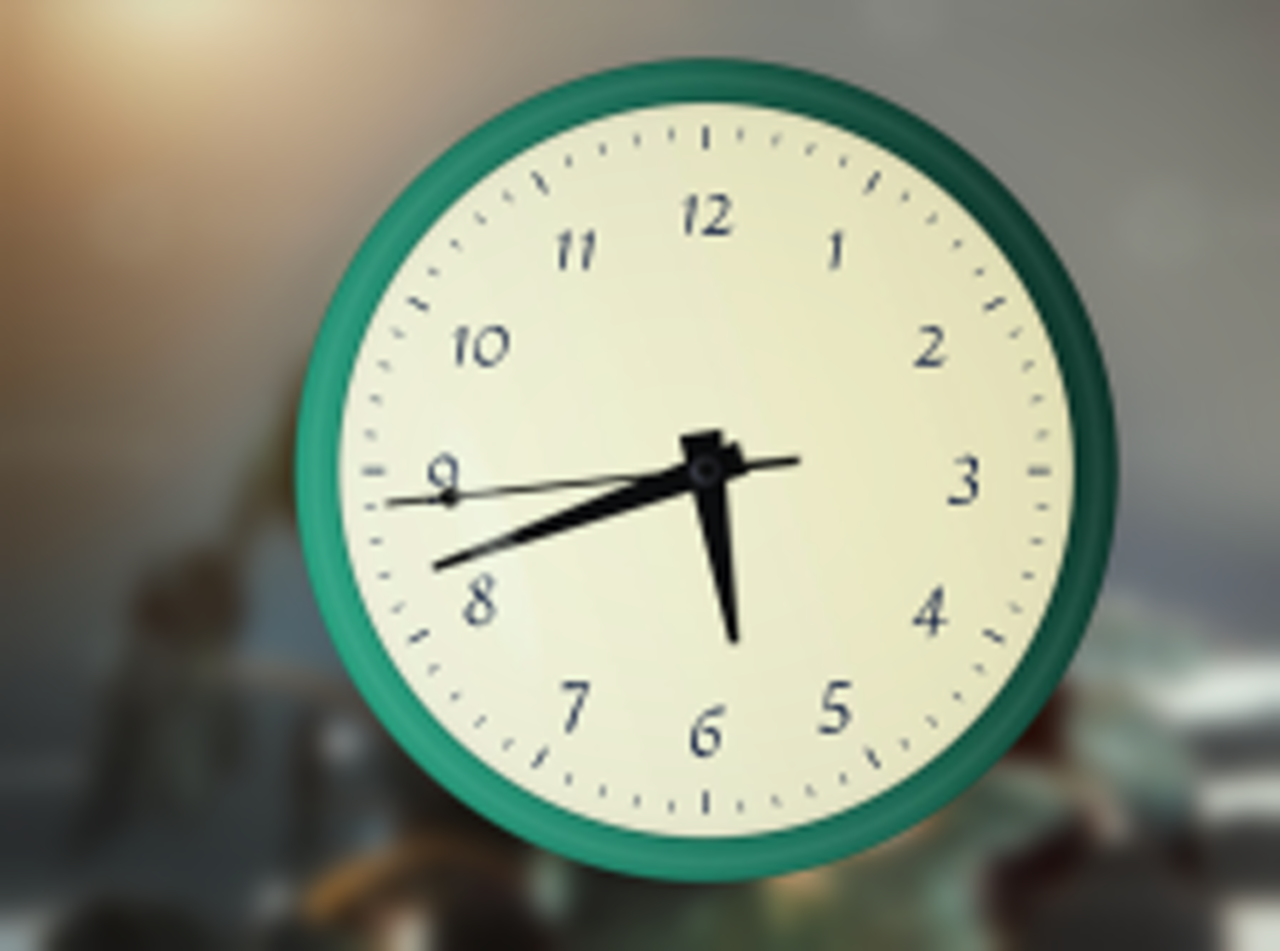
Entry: h=5 m=41 s=44
